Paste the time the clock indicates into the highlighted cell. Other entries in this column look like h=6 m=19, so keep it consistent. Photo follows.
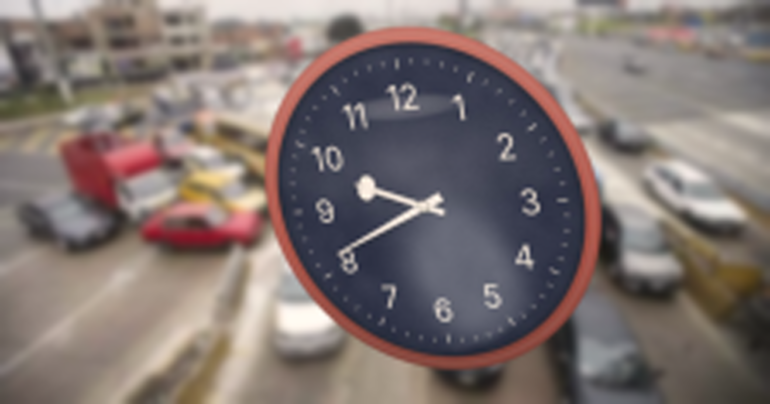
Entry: h=9 m=41
